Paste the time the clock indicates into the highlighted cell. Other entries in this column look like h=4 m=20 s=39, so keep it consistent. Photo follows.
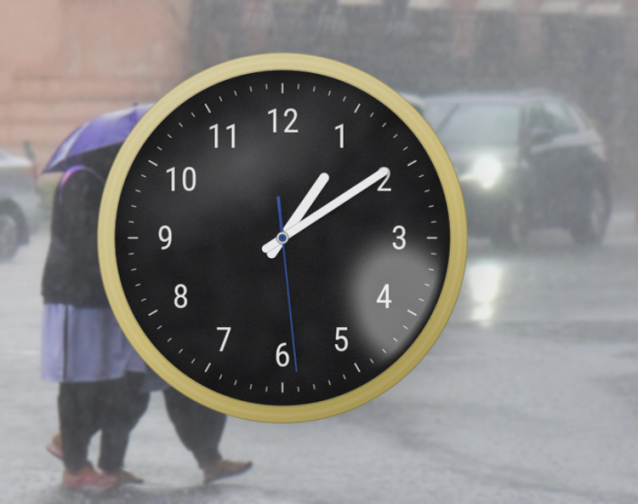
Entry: h=1 m=9 s=29
